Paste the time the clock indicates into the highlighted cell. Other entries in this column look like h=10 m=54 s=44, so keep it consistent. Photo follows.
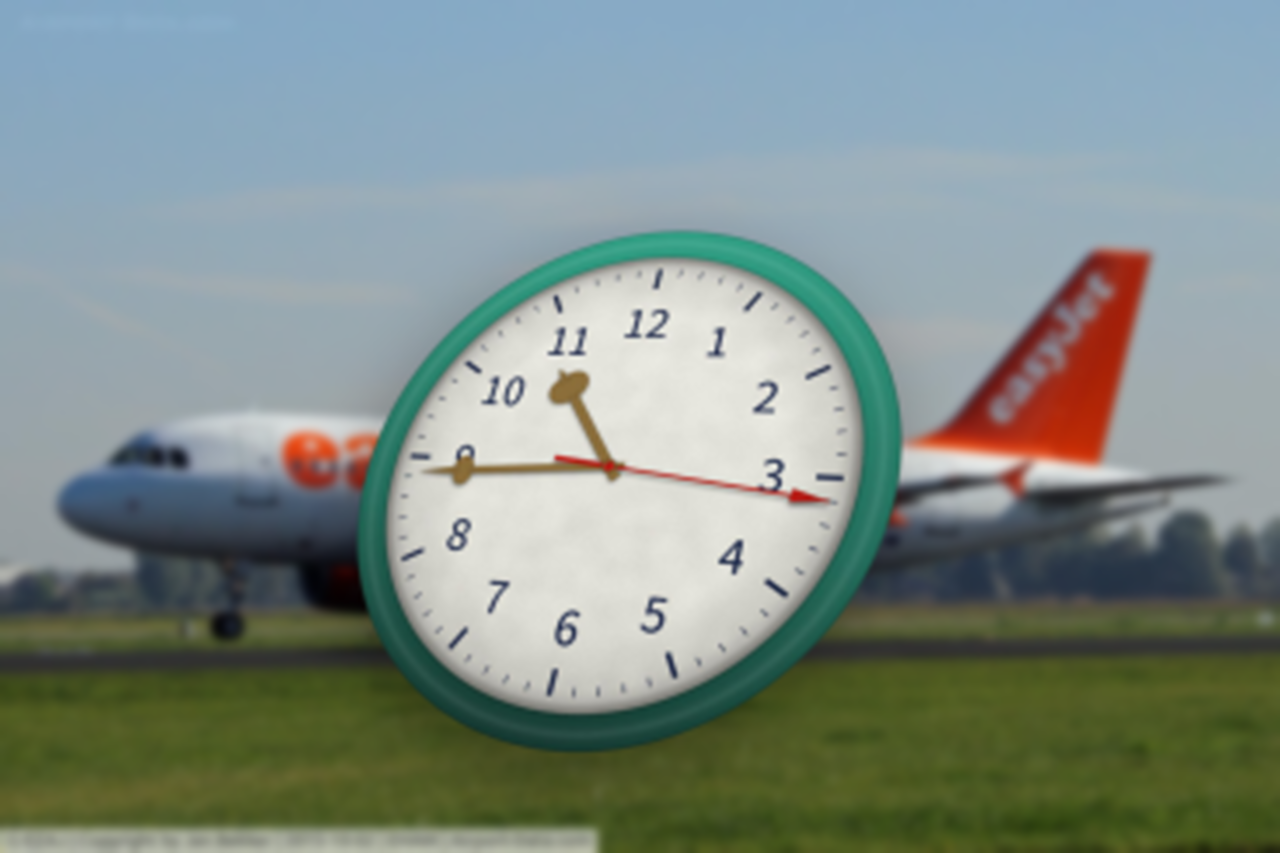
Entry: h=10 m=44 s=16
